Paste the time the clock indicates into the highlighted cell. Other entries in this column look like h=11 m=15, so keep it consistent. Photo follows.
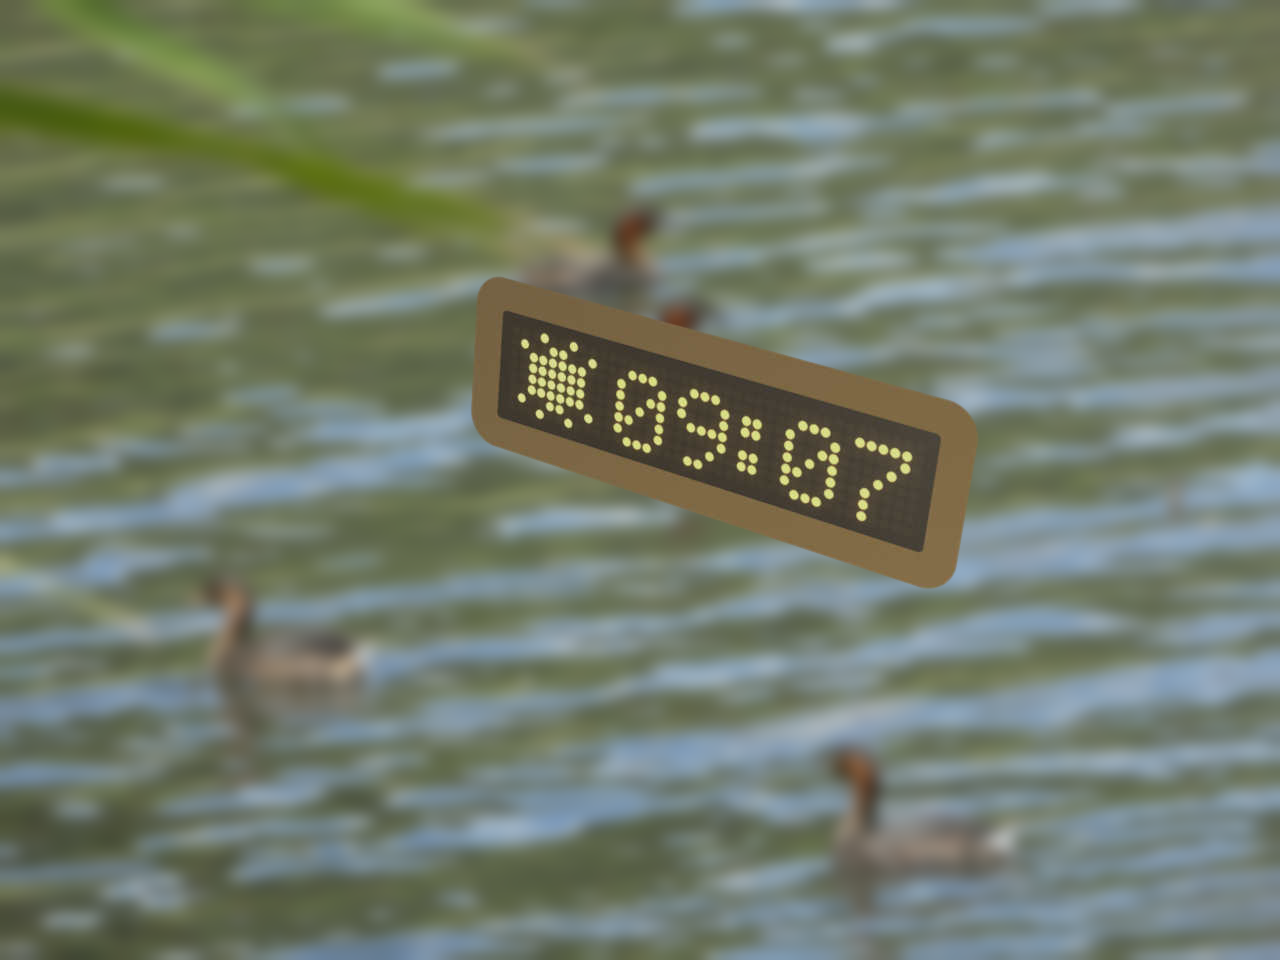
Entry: h=9 m=7
